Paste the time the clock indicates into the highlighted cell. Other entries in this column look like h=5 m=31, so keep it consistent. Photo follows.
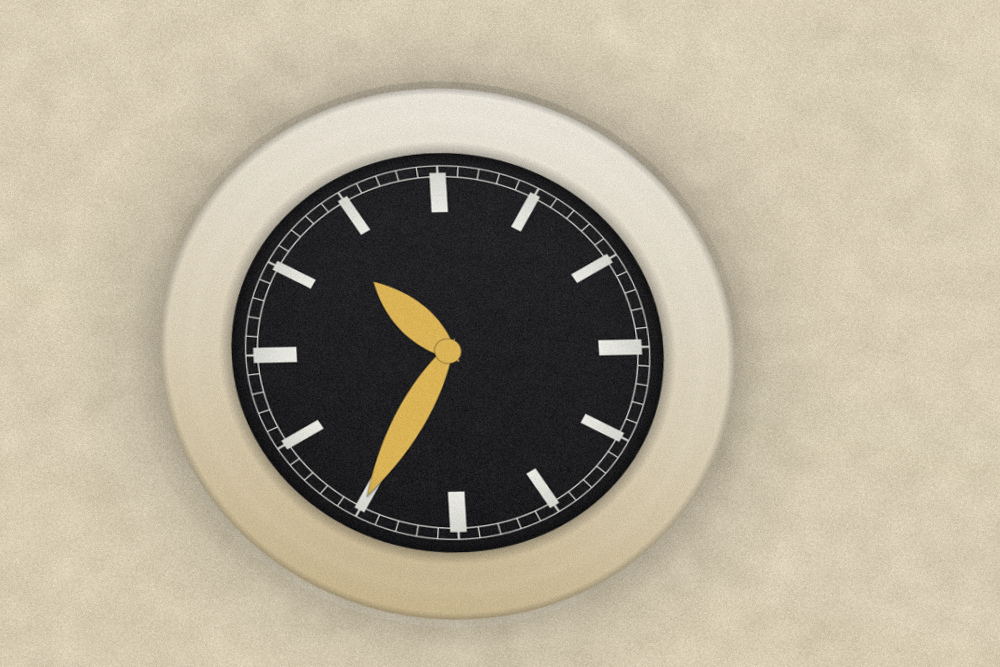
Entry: h=10 m=35
